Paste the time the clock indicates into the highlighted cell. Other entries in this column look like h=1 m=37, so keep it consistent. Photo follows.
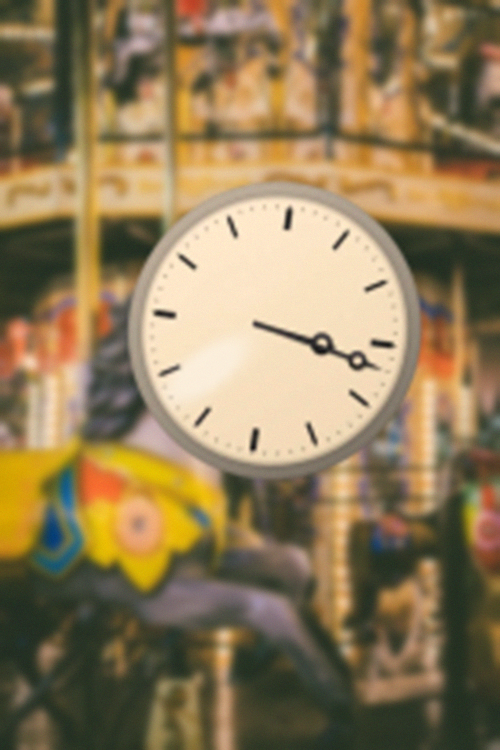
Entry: h=3 m=17
